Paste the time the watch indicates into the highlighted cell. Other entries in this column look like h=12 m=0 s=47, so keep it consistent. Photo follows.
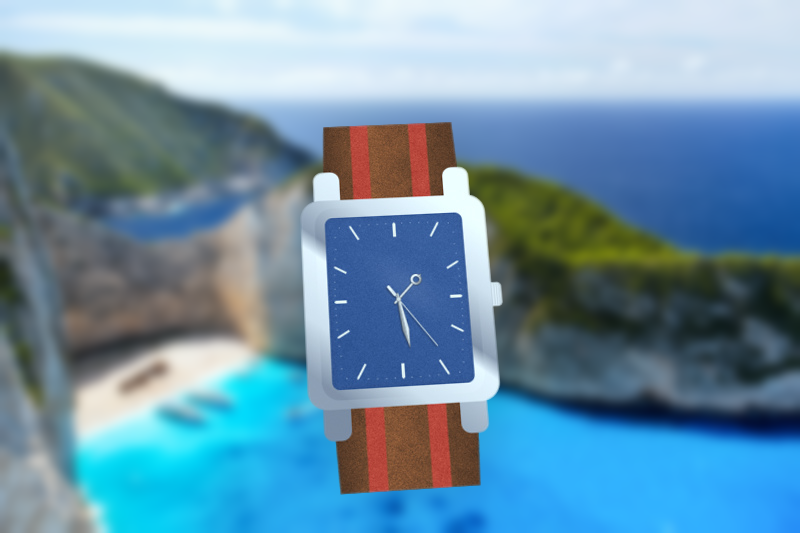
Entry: h=1 m=28 s=24
